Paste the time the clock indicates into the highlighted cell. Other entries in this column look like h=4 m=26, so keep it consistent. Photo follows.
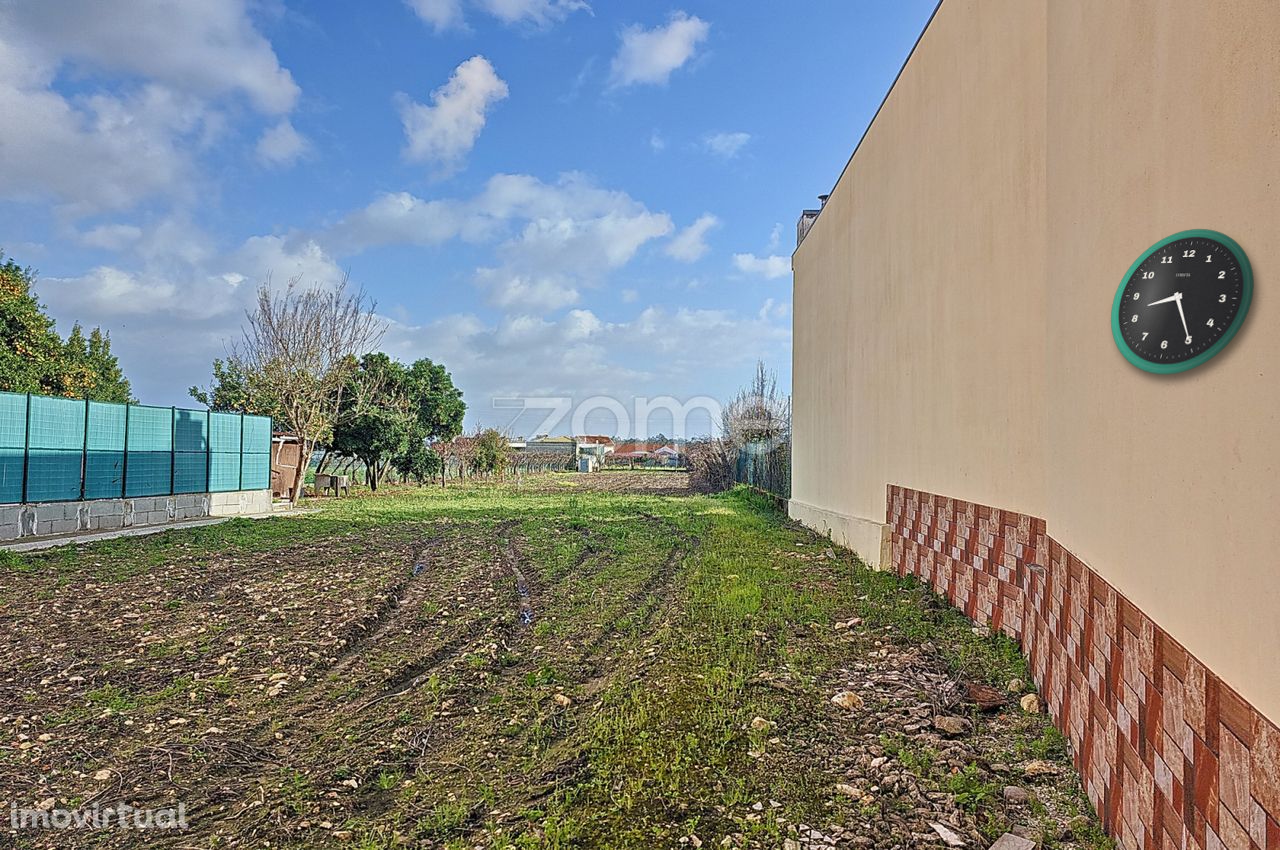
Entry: h=8 m=25
